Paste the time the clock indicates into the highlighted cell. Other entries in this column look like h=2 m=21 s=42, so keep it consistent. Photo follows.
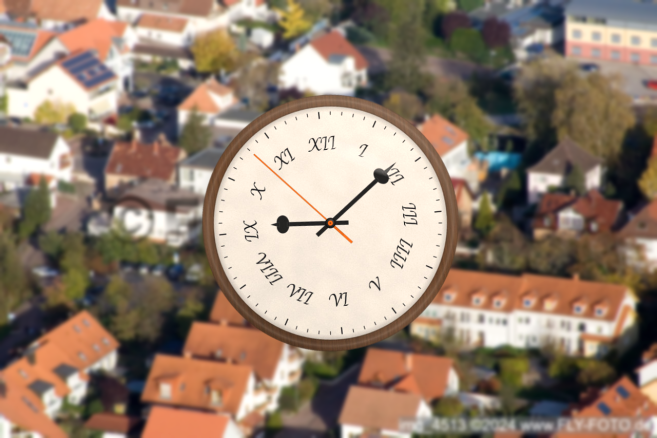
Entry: h=9 m=8 s=53
